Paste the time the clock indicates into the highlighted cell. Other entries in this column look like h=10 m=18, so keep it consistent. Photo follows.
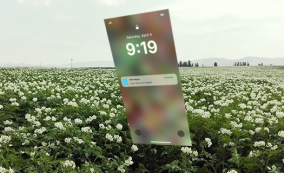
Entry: h=9 m=19
